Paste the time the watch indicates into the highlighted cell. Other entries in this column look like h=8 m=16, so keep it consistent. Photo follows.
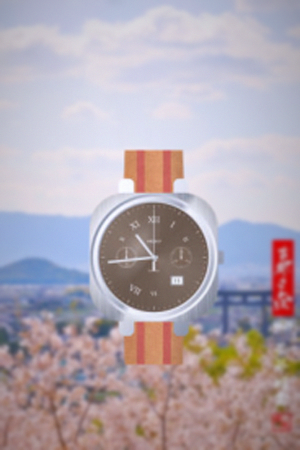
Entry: h=10 m=44
